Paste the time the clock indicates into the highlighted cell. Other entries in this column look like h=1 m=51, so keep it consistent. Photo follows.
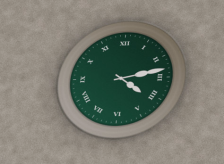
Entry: h=4 m=13
